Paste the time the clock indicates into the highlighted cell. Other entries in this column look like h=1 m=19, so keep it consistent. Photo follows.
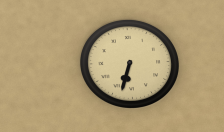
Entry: h=6 m=33
